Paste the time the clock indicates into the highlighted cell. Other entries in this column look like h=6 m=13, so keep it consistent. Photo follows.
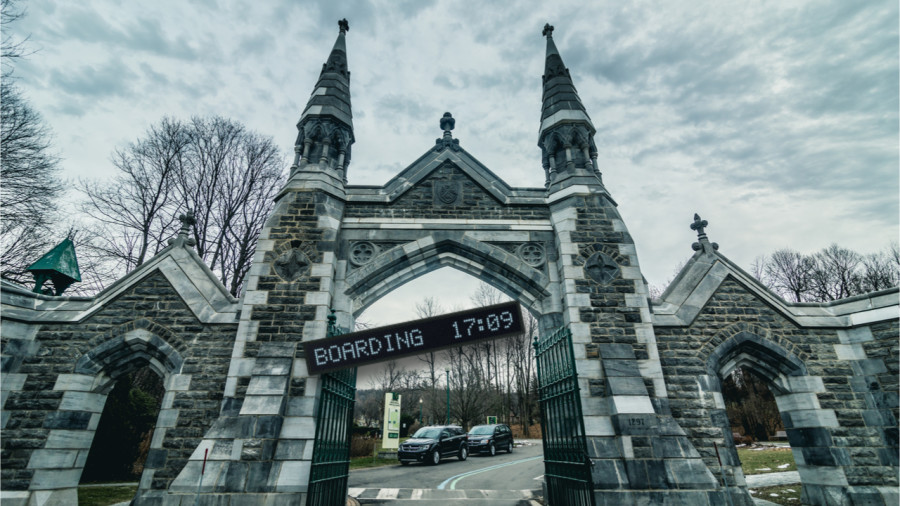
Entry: h=17 m=9
